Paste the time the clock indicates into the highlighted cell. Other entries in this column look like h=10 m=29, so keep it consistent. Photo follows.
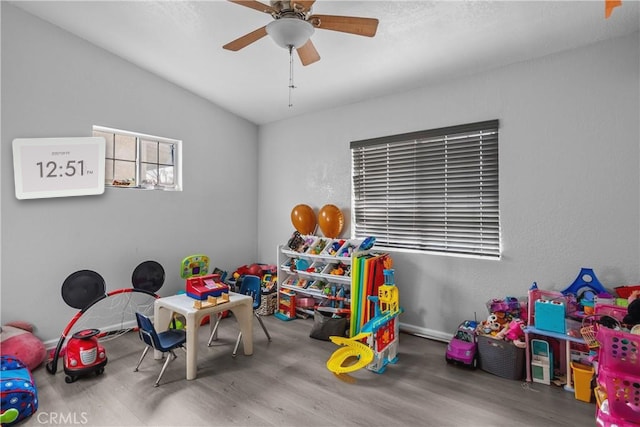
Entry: h=12 m=51
